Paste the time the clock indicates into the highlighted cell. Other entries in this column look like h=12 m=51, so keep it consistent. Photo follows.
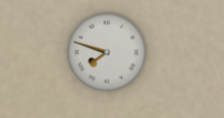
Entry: h=7 m=48
